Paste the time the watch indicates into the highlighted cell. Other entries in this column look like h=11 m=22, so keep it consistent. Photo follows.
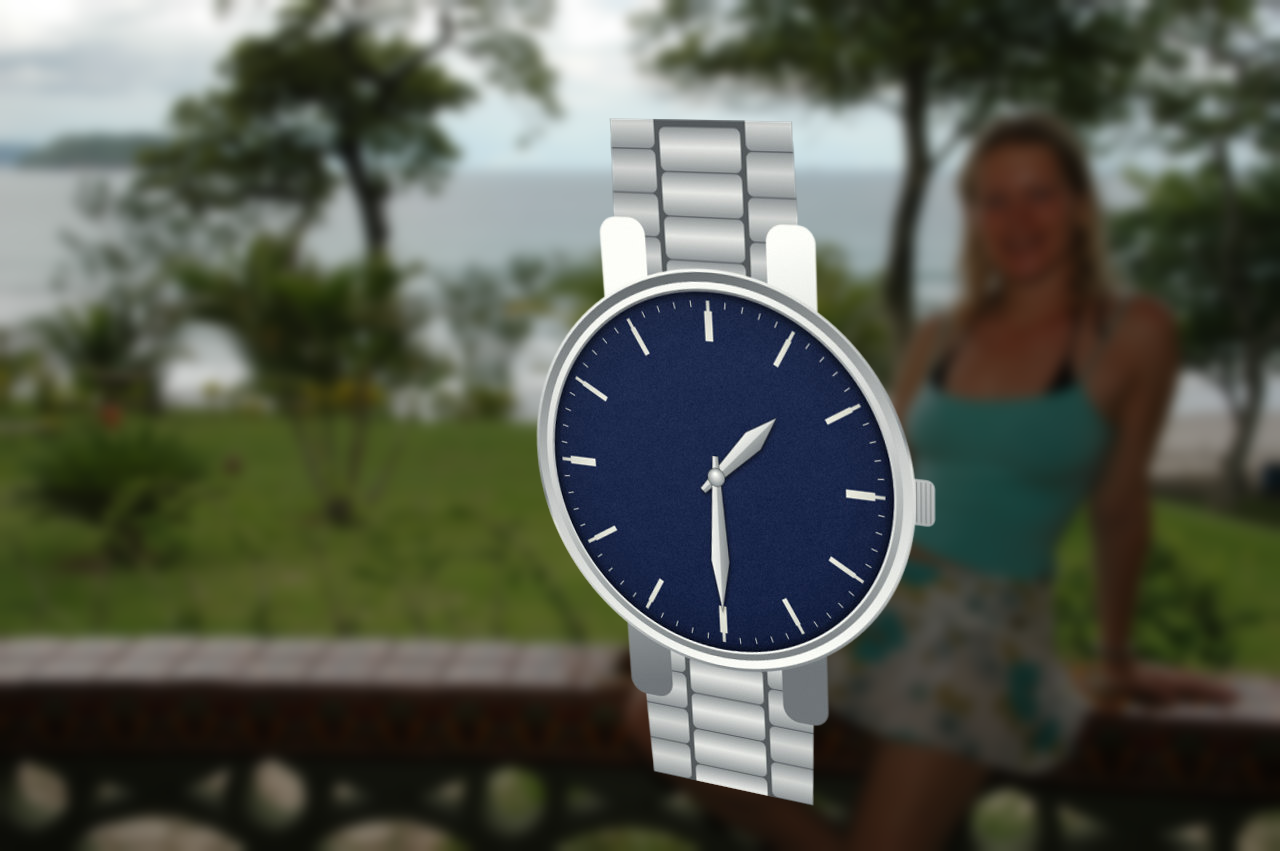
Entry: h=1 m=30
